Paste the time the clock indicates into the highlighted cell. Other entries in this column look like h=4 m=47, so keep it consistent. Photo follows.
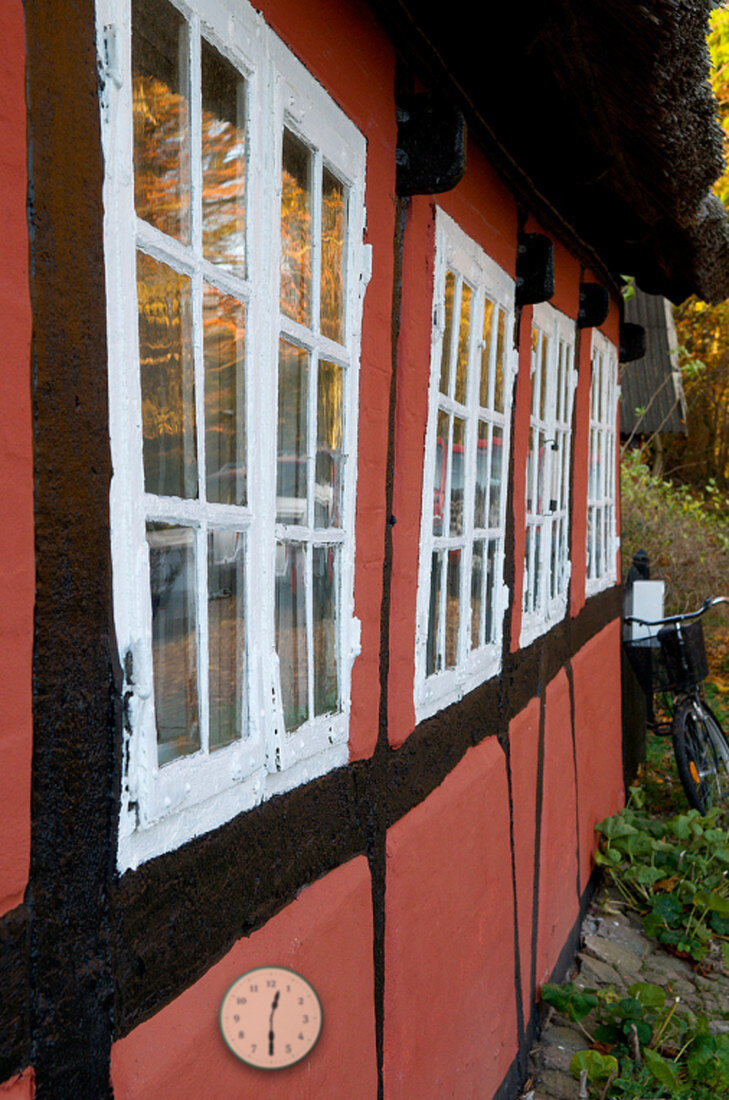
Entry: h=12 m=30
